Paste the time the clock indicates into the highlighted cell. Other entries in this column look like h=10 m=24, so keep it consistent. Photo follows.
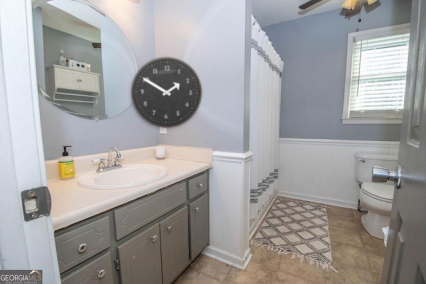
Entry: h=1 m=50
